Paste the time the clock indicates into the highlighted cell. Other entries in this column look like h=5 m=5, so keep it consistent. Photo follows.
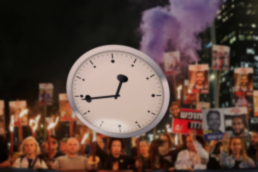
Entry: h=12 m=44
